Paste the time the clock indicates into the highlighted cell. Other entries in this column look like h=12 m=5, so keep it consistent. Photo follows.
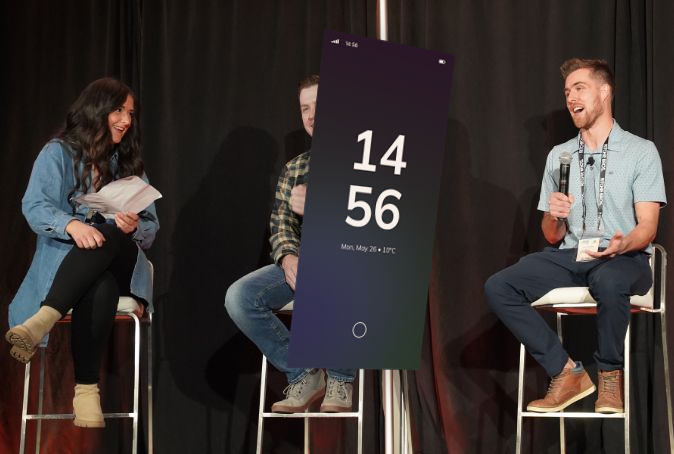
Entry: h=14 m=56
